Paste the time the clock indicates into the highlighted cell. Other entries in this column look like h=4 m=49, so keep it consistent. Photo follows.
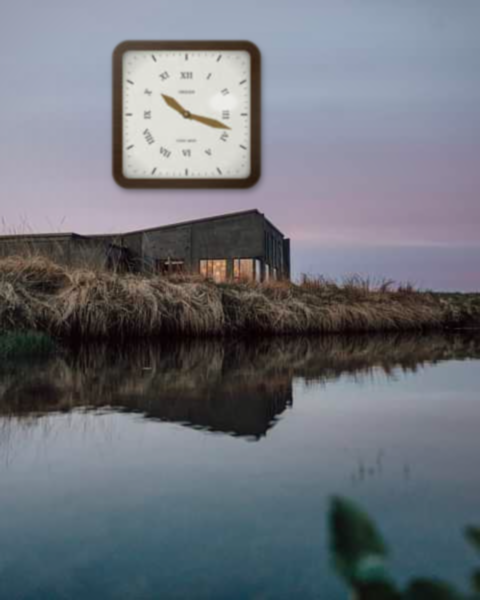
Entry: h=10 m=18
